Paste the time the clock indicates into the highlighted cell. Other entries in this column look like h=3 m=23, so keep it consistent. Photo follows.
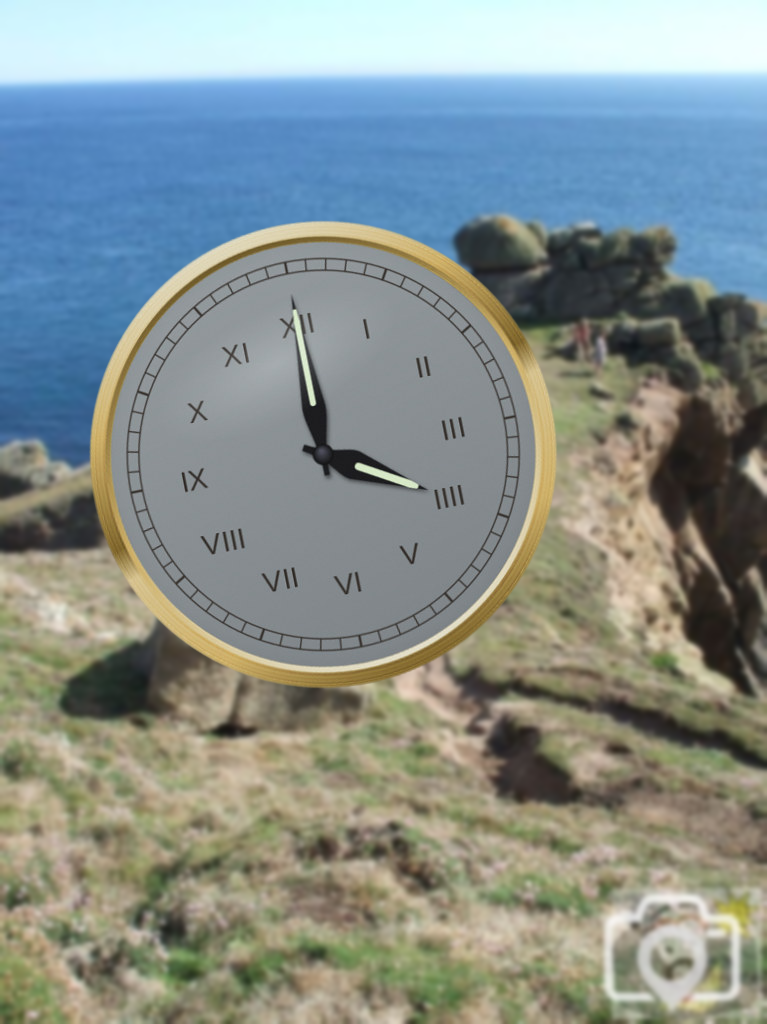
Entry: h=4 m=0
